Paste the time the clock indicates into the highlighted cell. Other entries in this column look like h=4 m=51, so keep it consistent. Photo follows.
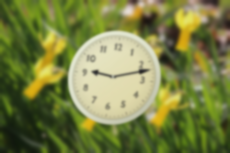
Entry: h=9 m=12
